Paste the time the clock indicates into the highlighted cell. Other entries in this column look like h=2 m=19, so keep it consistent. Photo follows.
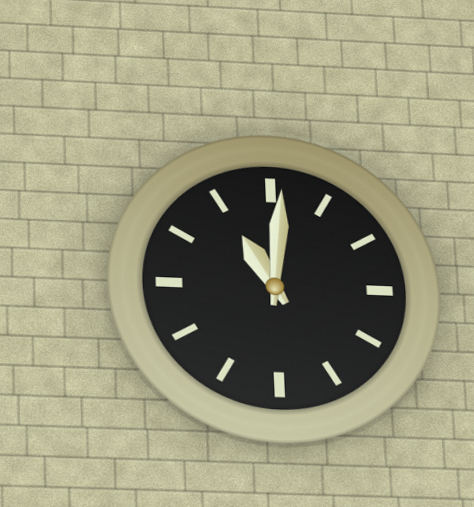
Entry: h=11 m=1
